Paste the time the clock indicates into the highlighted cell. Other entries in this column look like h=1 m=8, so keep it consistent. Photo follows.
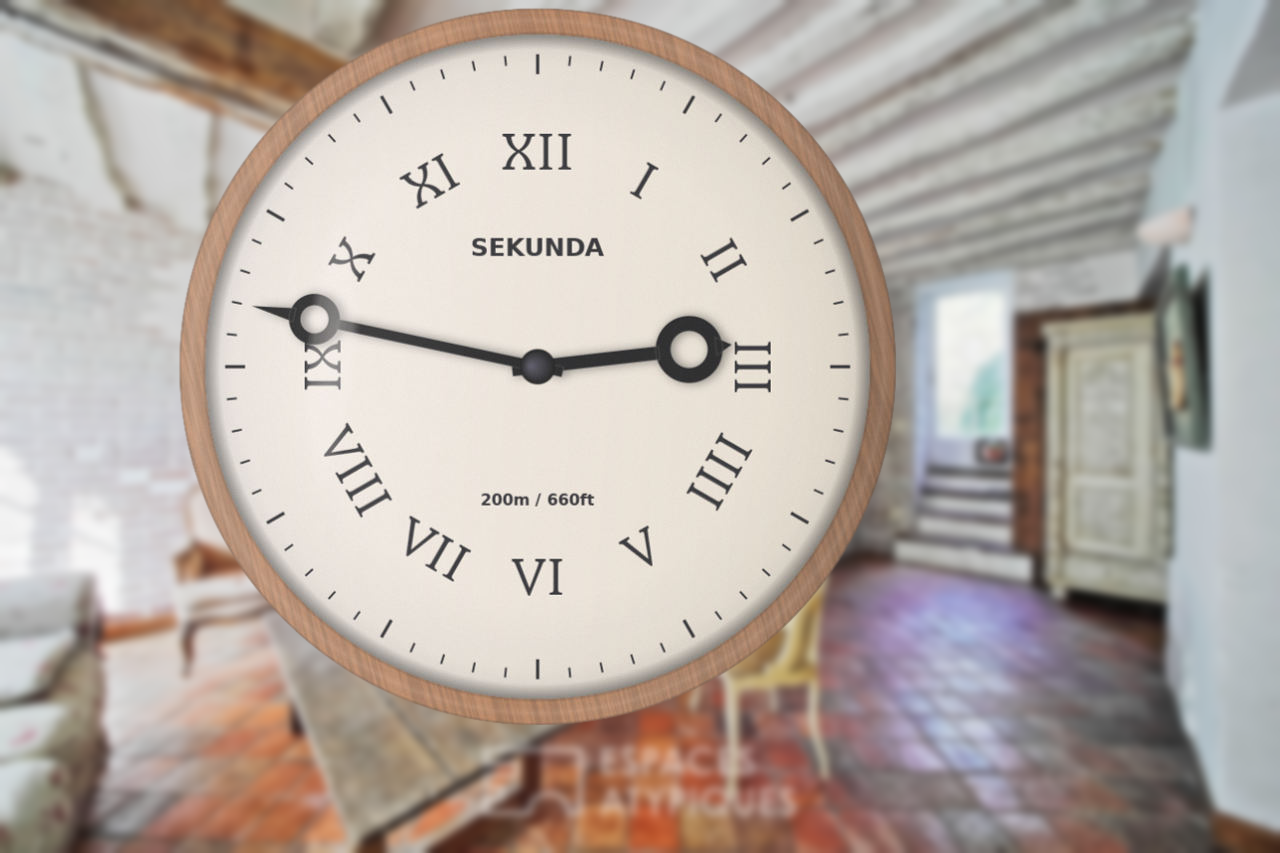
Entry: h=2 m=47
